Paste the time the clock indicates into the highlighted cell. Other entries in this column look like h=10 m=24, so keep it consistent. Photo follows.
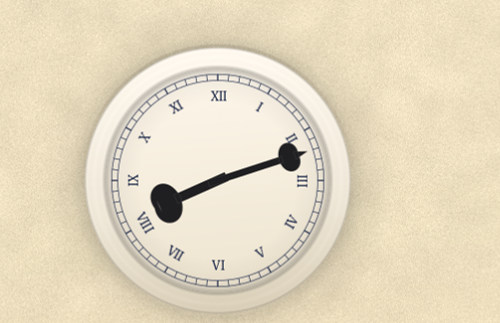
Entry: h=8 m=12
